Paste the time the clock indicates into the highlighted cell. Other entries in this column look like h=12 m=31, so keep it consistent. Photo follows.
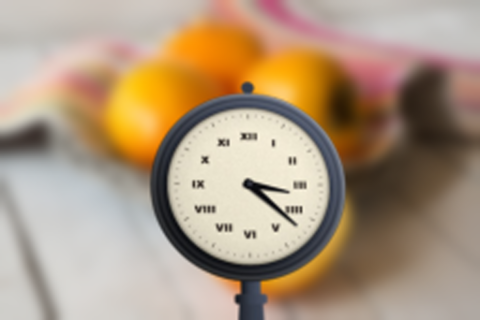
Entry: h=3 m=22
